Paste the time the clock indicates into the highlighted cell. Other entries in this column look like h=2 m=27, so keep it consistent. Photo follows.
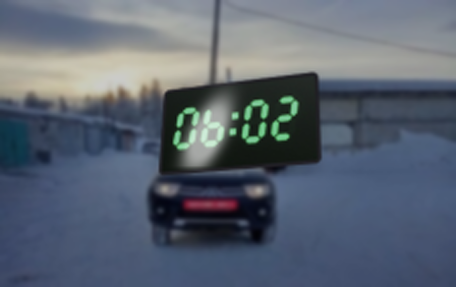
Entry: h=6 m=2
